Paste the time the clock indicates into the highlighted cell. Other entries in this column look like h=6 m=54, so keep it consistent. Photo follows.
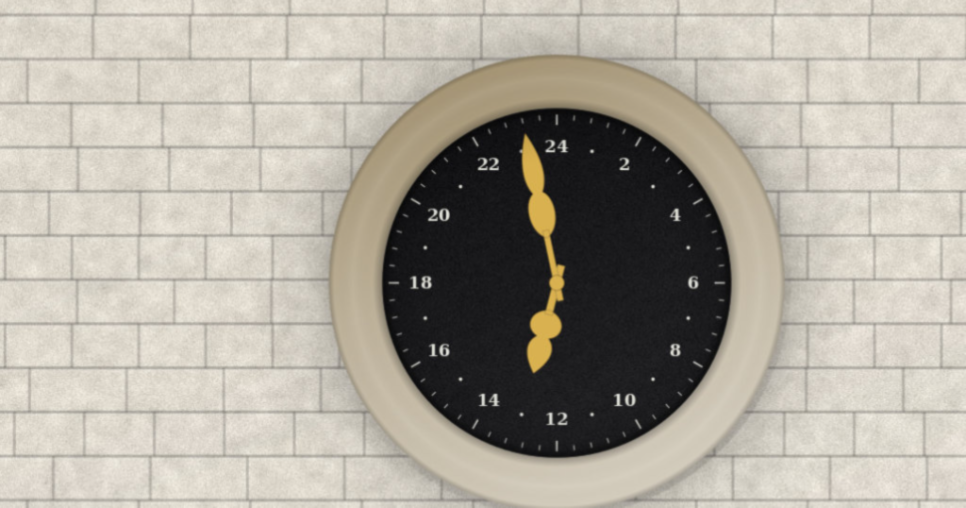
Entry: h=12 m=58
